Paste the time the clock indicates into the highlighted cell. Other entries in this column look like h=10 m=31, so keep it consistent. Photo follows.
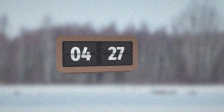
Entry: h=4 m=27
